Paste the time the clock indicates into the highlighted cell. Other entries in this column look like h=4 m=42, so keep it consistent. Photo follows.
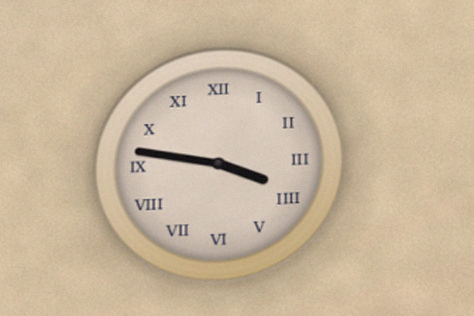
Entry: h=3 m=47
